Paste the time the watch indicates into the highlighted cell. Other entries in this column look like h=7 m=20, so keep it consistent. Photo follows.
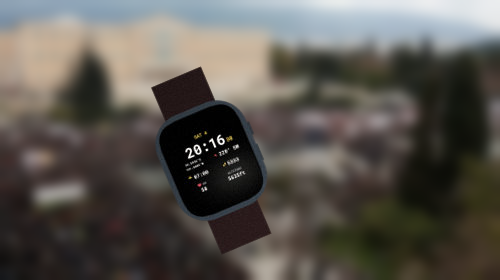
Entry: h=20 m=16
